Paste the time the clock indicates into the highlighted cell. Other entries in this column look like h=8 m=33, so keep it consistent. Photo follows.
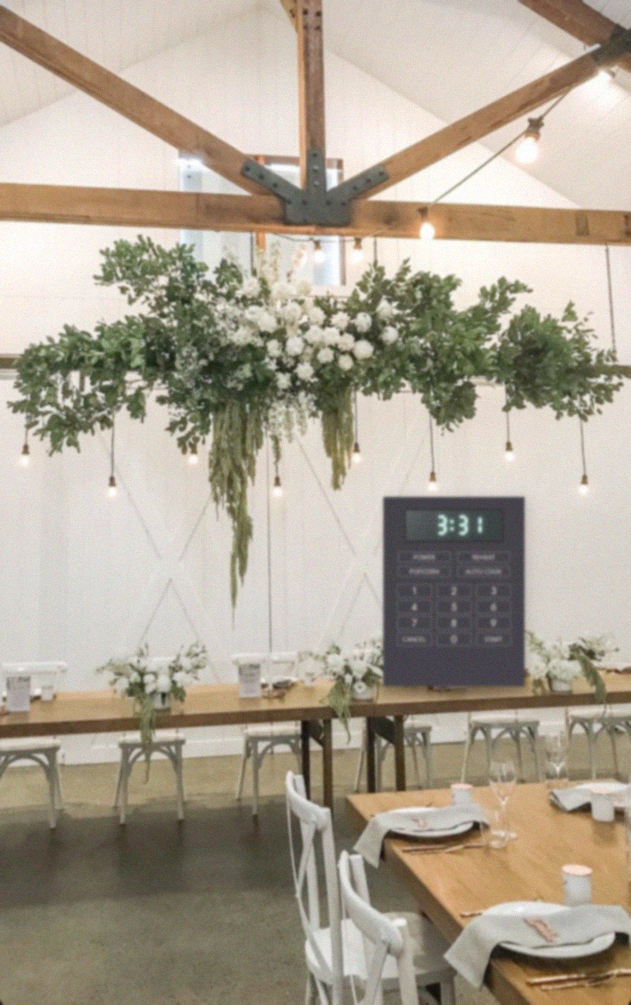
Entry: h=3 m=31
